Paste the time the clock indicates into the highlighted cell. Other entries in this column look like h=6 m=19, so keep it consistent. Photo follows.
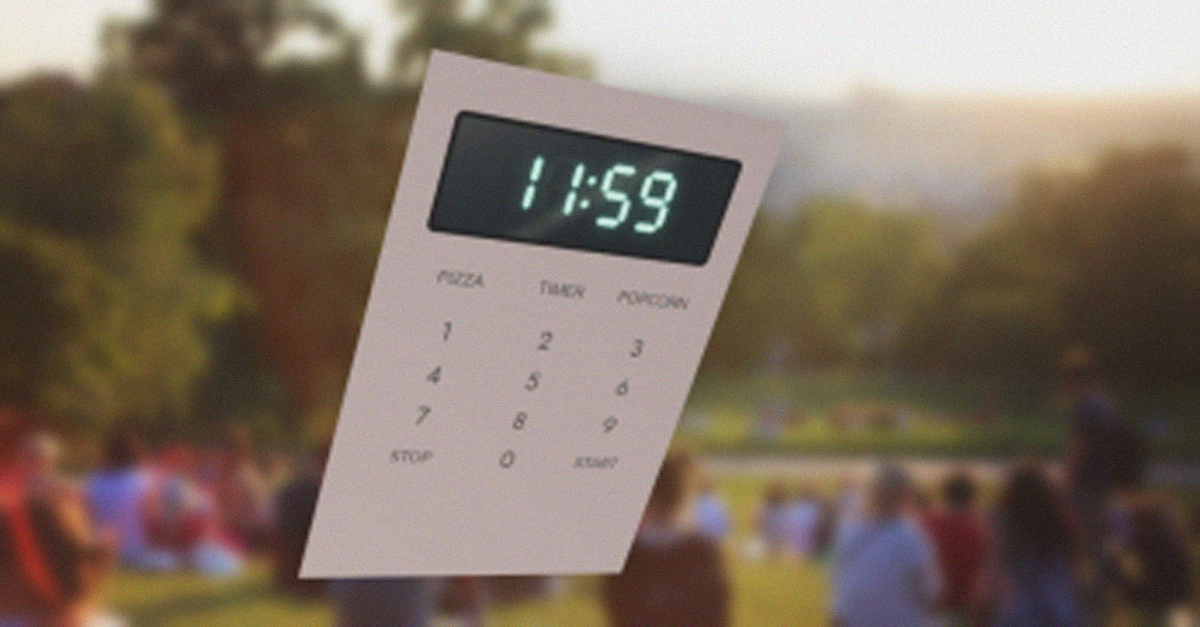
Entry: h=11 m=59
